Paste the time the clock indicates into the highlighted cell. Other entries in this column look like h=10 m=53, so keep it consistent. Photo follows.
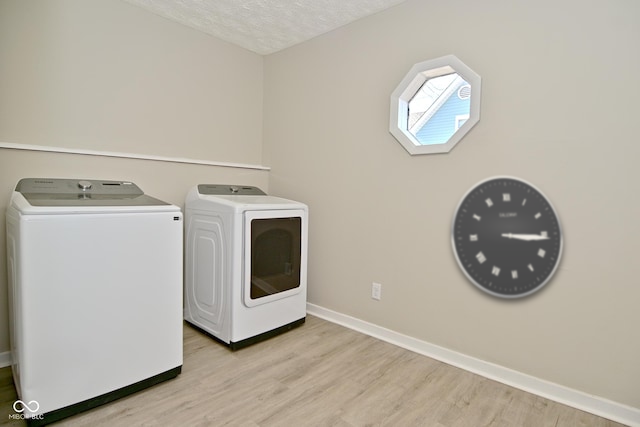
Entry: h=3 m=16
